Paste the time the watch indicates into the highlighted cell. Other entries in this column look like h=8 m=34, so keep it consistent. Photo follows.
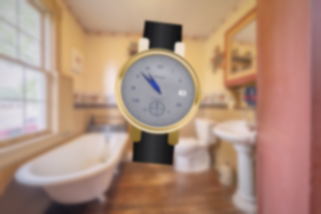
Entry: h=10 m=52
